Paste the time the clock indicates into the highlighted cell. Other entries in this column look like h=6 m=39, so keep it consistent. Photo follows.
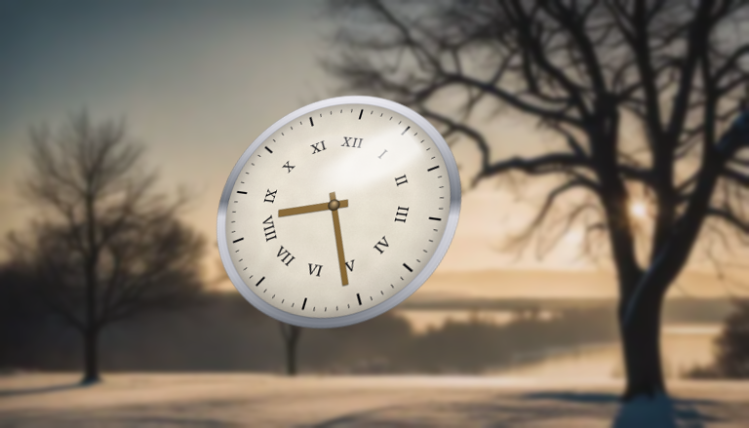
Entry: h=8 m=26
